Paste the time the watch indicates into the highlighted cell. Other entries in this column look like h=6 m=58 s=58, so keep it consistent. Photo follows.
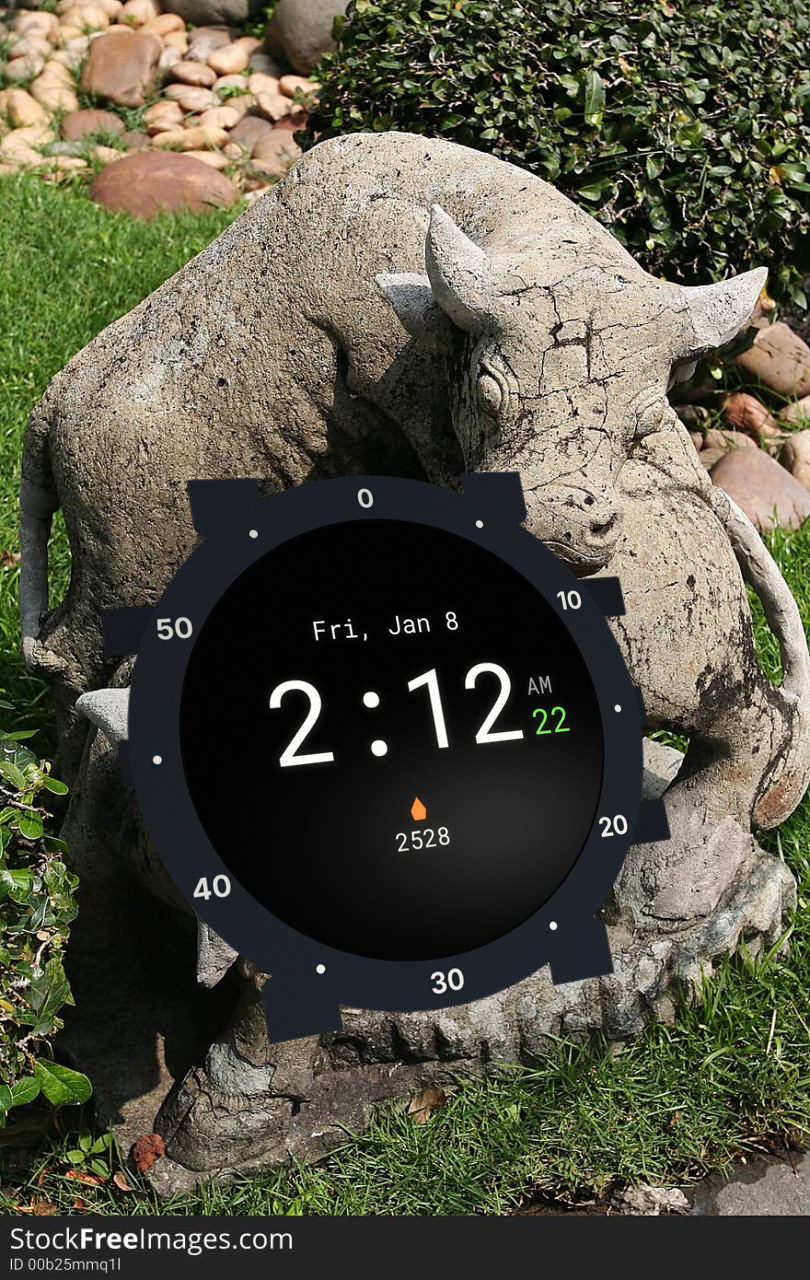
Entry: h=2 m=12 s=22
